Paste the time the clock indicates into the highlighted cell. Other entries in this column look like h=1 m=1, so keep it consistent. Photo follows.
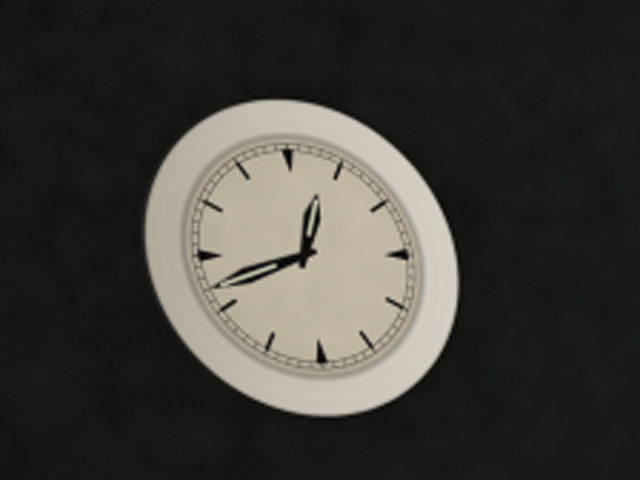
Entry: h=12 m=42
